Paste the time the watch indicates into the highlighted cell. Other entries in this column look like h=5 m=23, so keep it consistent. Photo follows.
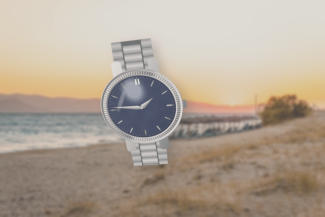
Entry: h=1 m=46
